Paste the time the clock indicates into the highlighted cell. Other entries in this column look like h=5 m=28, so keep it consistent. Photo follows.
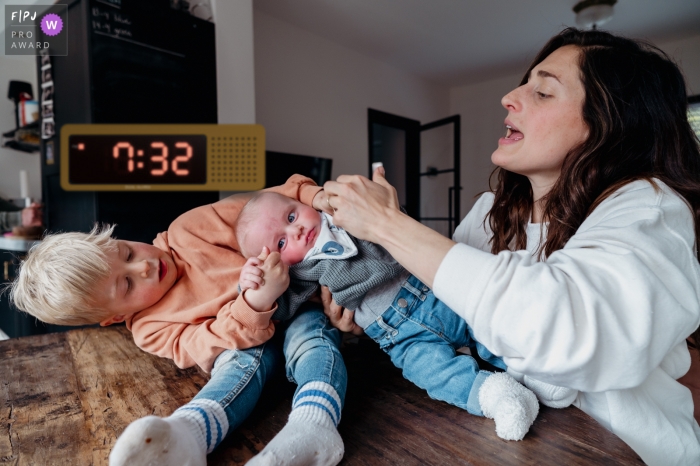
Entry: h=7 m=32
